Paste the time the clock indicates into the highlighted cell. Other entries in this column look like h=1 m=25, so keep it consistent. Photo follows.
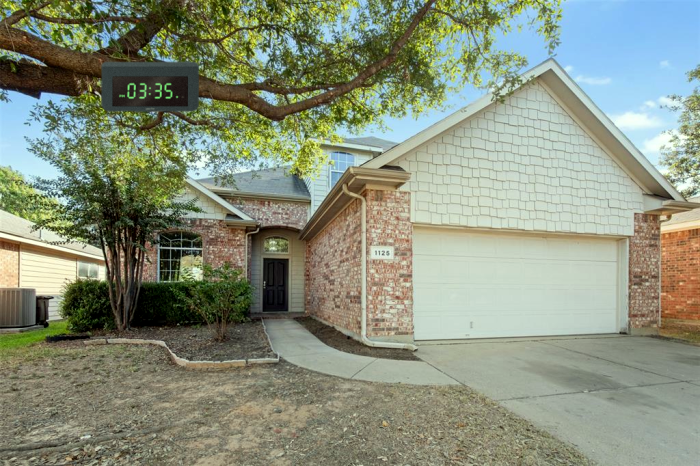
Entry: h=3 m=35
